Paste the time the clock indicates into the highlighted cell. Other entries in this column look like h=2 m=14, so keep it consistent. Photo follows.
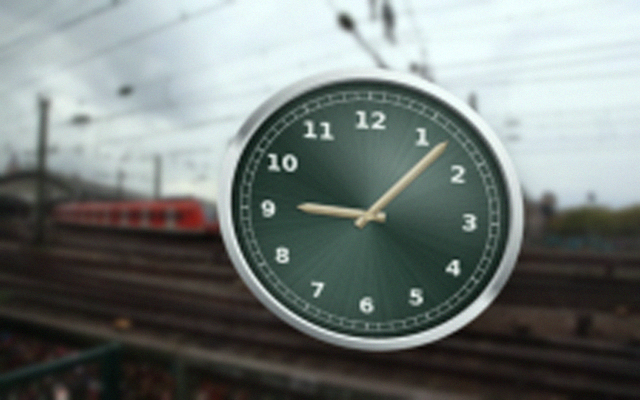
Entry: h=9 m=7
